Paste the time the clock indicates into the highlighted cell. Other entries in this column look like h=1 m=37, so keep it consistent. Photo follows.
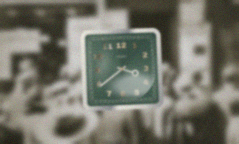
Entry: h=3 m=39
